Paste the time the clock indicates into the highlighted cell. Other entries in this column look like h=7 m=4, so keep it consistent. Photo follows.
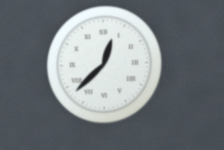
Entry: h=12 m=38
